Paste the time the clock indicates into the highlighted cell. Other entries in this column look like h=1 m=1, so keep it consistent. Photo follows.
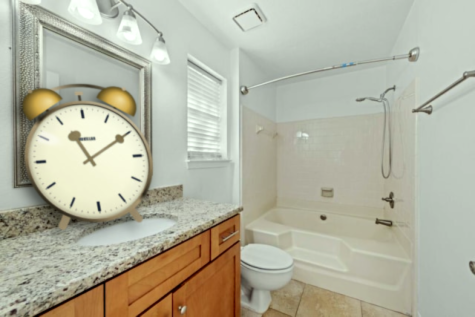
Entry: h=11 m=10
